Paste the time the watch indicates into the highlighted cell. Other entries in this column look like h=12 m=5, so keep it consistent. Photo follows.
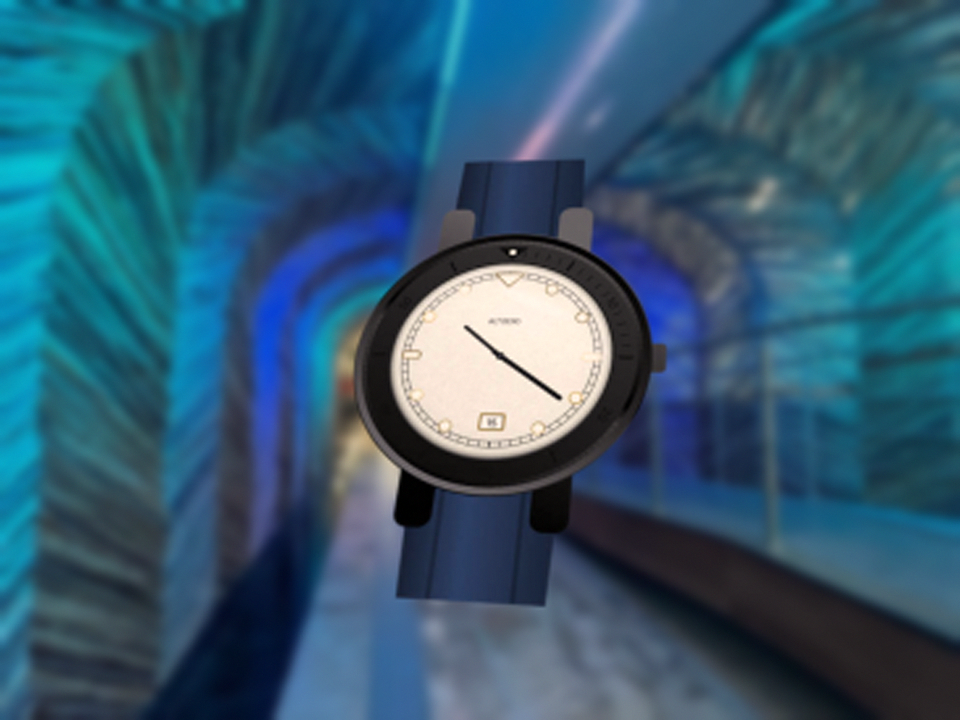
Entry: h=10 m=21
